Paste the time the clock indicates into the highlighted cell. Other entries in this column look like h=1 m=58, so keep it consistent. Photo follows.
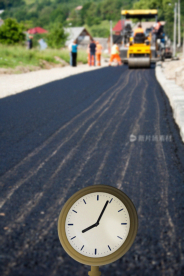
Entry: h=8 m=4
